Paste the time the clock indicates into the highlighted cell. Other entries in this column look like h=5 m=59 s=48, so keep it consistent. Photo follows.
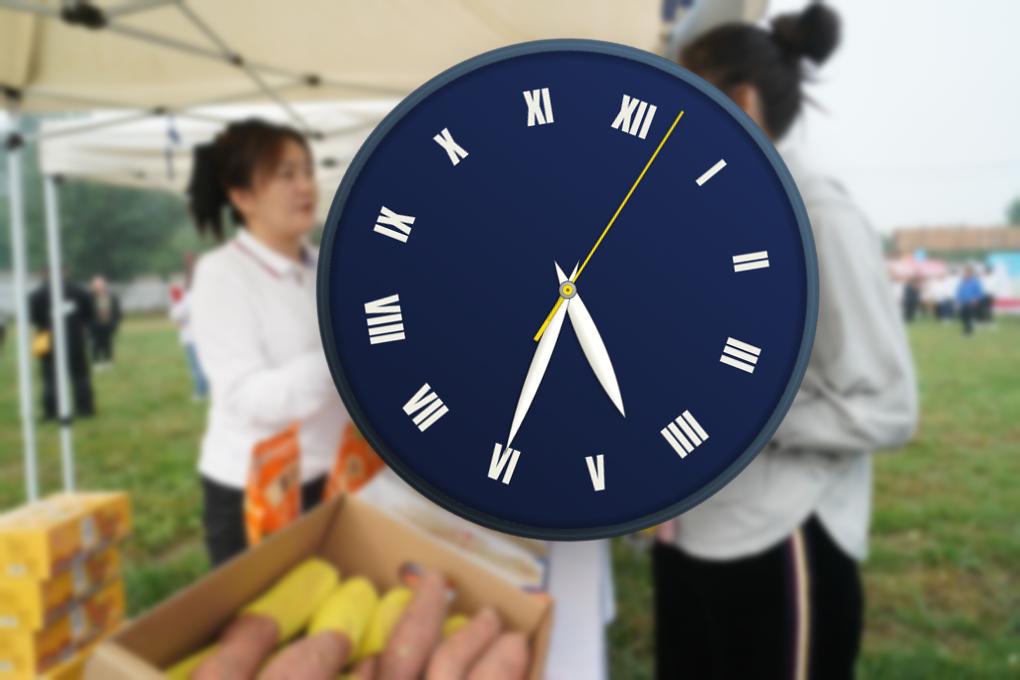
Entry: h=4 m=30 s=2
